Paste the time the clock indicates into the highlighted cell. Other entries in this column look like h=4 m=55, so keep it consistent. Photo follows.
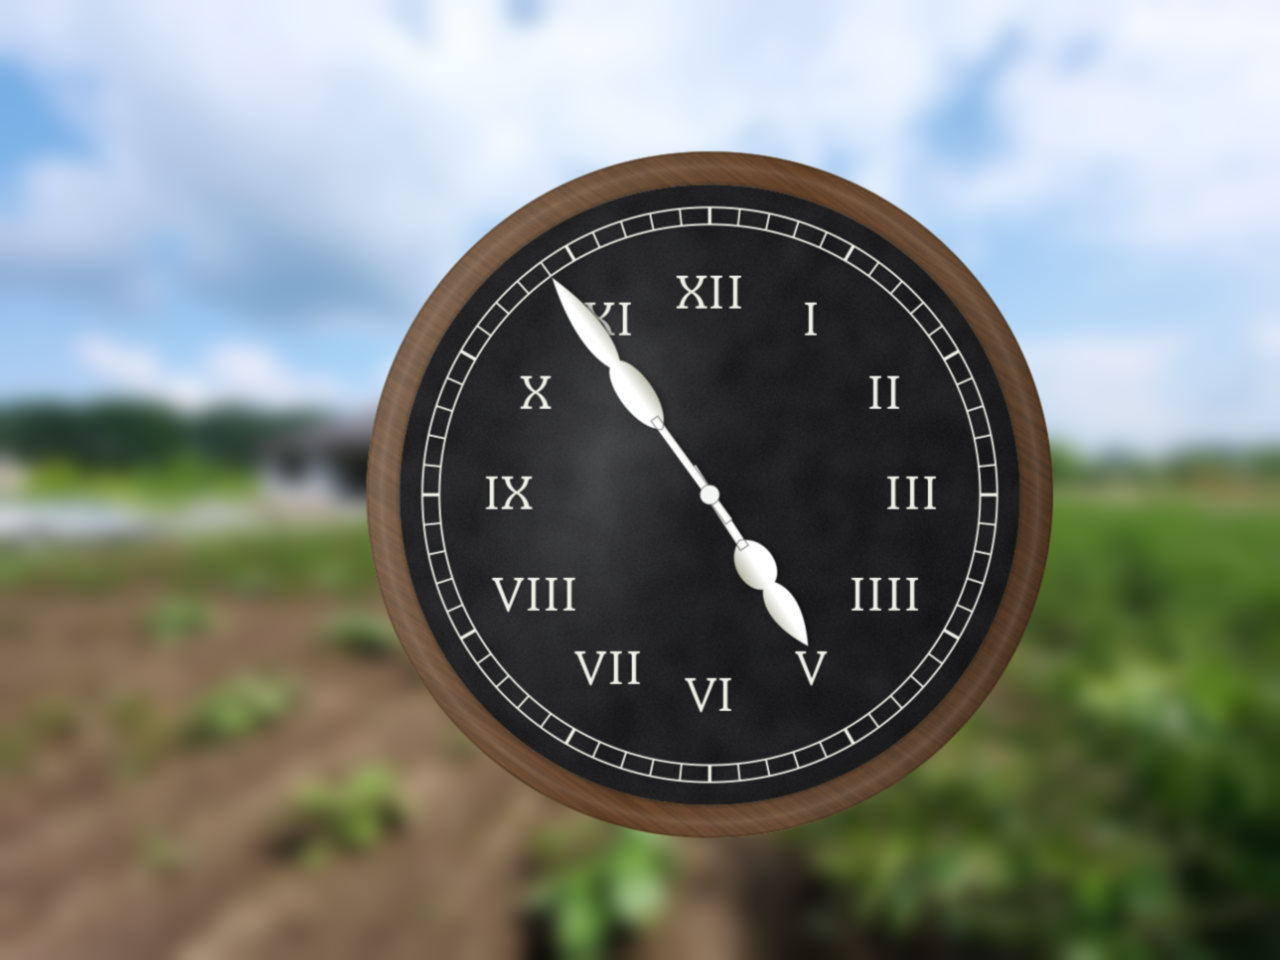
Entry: h=4 m=54
